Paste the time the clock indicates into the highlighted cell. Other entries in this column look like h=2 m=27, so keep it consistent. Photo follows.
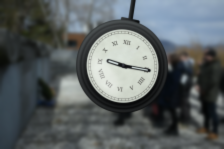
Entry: h=9 m=15
